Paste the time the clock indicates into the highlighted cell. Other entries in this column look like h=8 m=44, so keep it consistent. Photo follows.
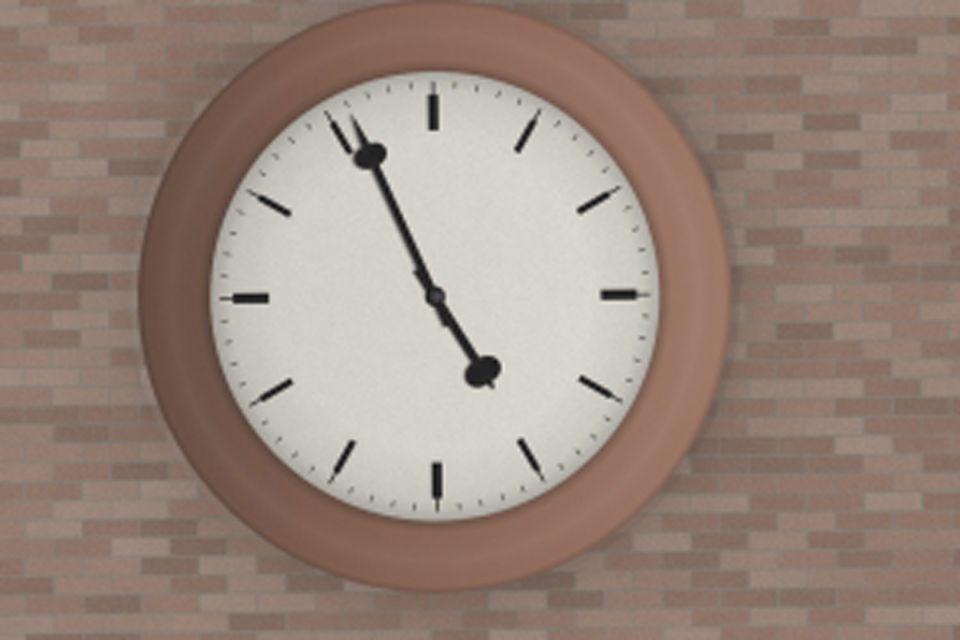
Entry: h=4 m=56
